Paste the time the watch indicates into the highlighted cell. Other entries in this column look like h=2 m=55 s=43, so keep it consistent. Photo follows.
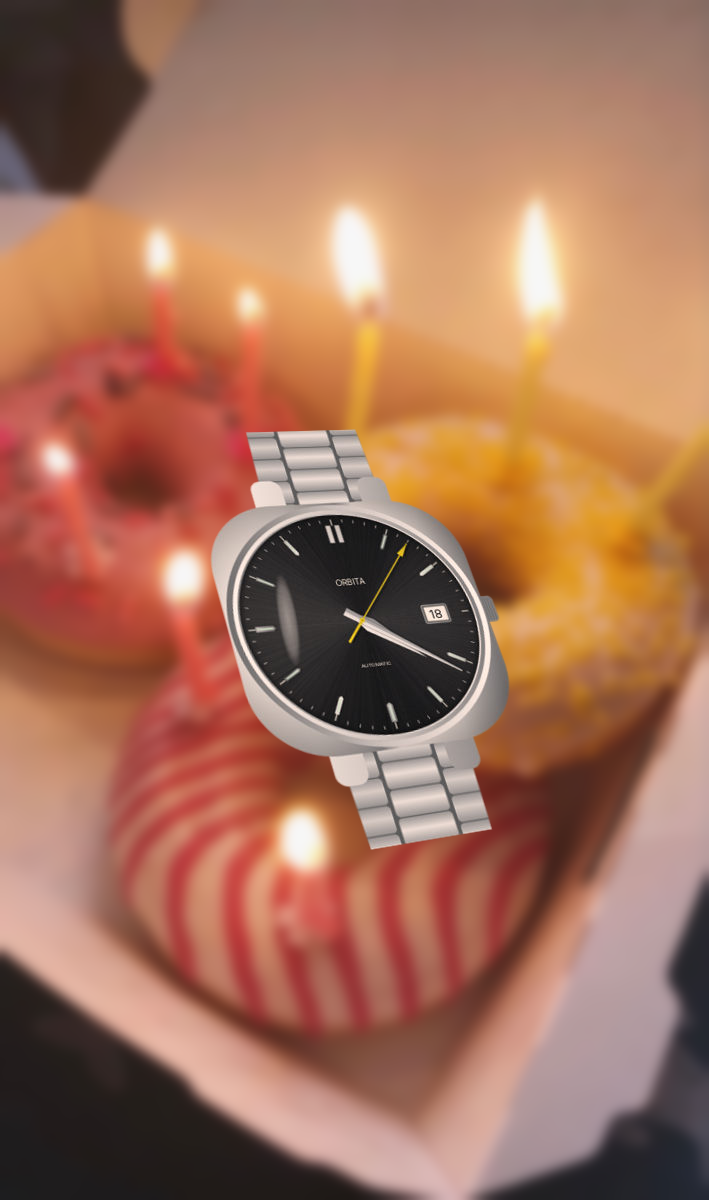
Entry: h=4 m=21 s=7
